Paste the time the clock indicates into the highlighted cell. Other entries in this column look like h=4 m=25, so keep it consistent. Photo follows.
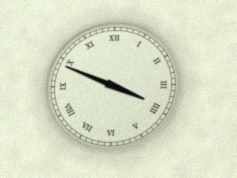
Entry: h=3 m=49
